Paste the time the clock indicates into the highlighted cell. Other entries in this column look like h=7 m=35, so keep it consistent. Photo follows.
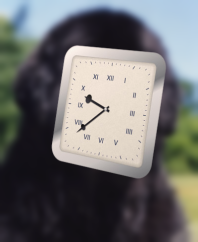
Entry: h=9 m=38
